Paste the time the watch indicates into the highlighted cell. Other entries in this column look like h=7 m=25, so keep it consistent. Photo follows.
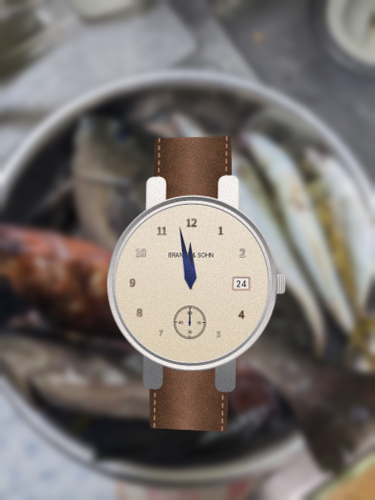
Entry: h=11 m=58
